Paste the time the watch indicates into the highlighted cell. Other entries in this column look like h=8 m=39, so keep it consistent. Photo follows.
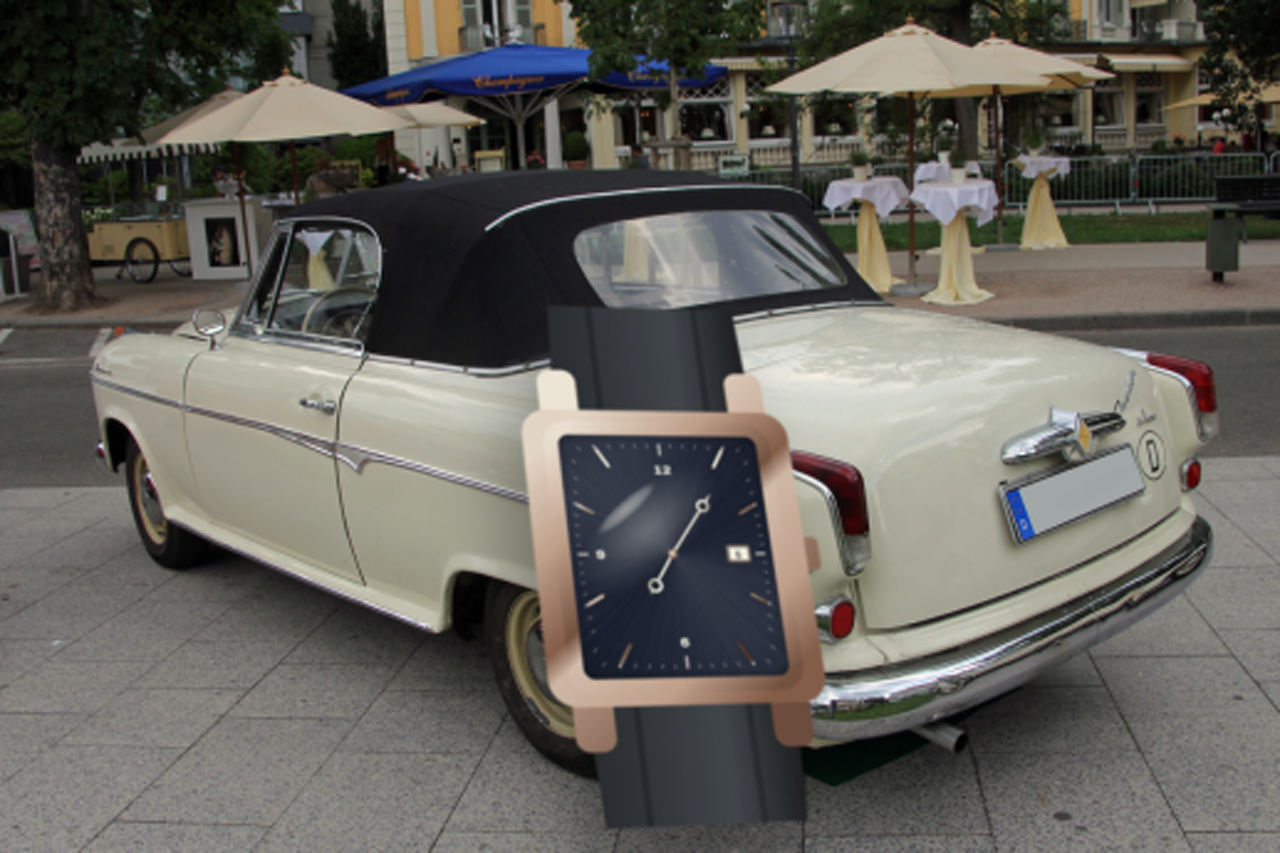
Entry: h=7 m=6
